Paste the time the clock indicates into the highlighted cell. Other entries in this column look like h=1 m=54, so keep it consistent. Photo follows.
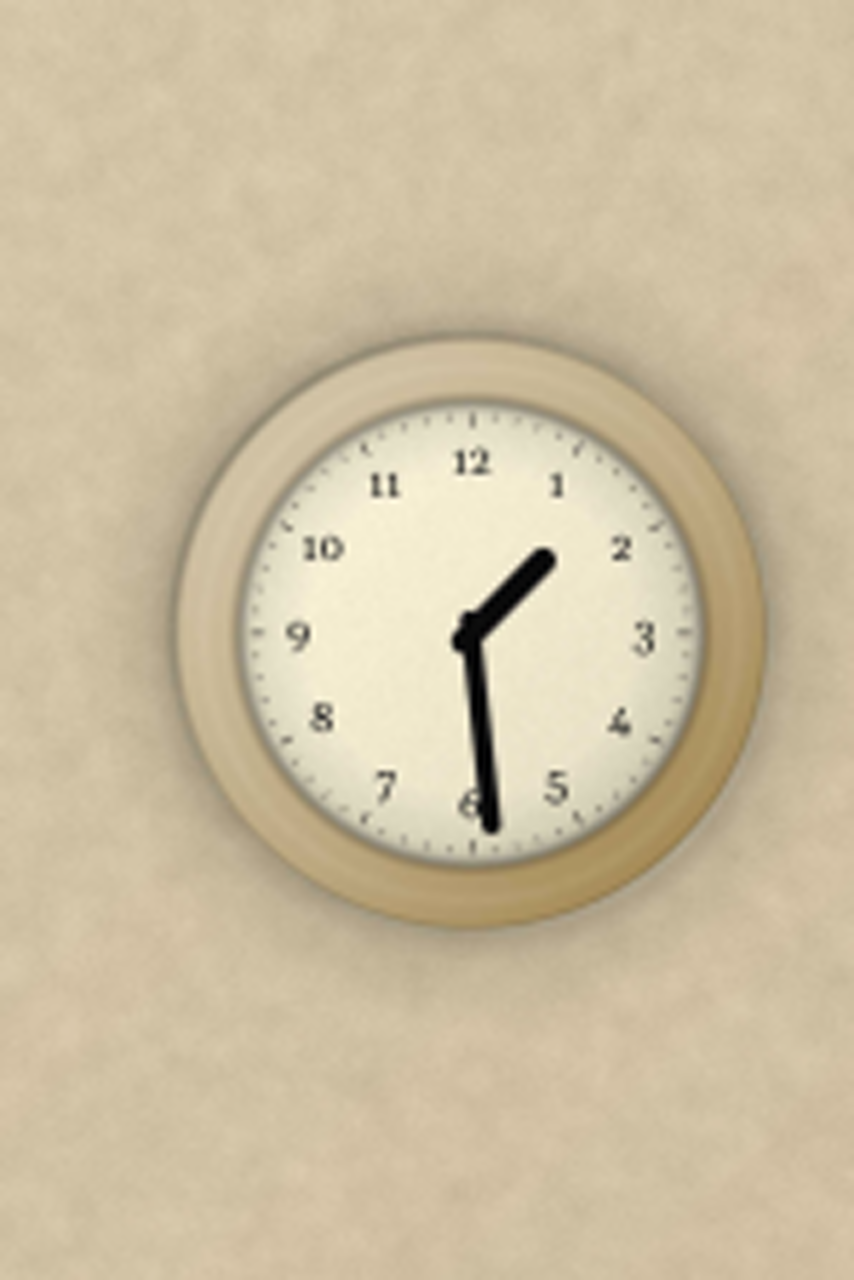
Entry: h=1 m=29
